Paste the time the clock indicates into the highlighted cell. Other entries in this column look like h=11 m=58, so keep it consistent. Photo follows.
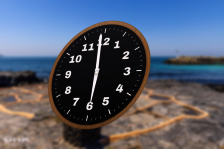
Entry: h=5 m=59
